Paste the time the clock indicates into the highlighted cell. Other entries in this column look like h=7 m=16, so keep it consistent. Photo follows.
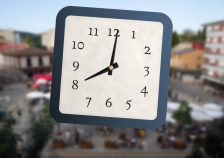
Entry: h=8 m=1
